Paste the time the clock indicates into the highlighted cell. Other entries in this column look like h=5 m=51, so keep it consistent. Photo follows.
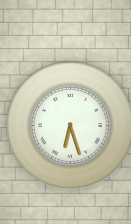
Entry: h=6 m=27
